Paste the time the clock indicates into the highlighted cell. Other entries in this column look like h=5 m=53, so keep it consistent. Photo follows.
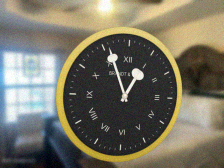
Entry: h=12 m=56
